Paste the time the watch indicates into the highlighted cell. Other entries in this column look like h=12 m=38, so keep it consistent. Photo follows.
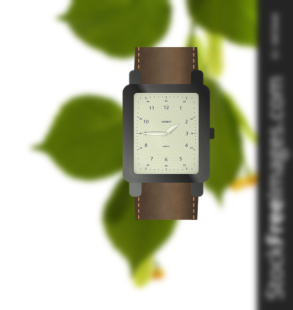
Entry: h=1 m=45
